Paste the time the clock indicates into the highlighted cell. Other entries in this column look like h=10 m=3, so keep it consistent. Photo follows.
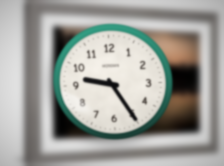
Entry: h=9 m=25
